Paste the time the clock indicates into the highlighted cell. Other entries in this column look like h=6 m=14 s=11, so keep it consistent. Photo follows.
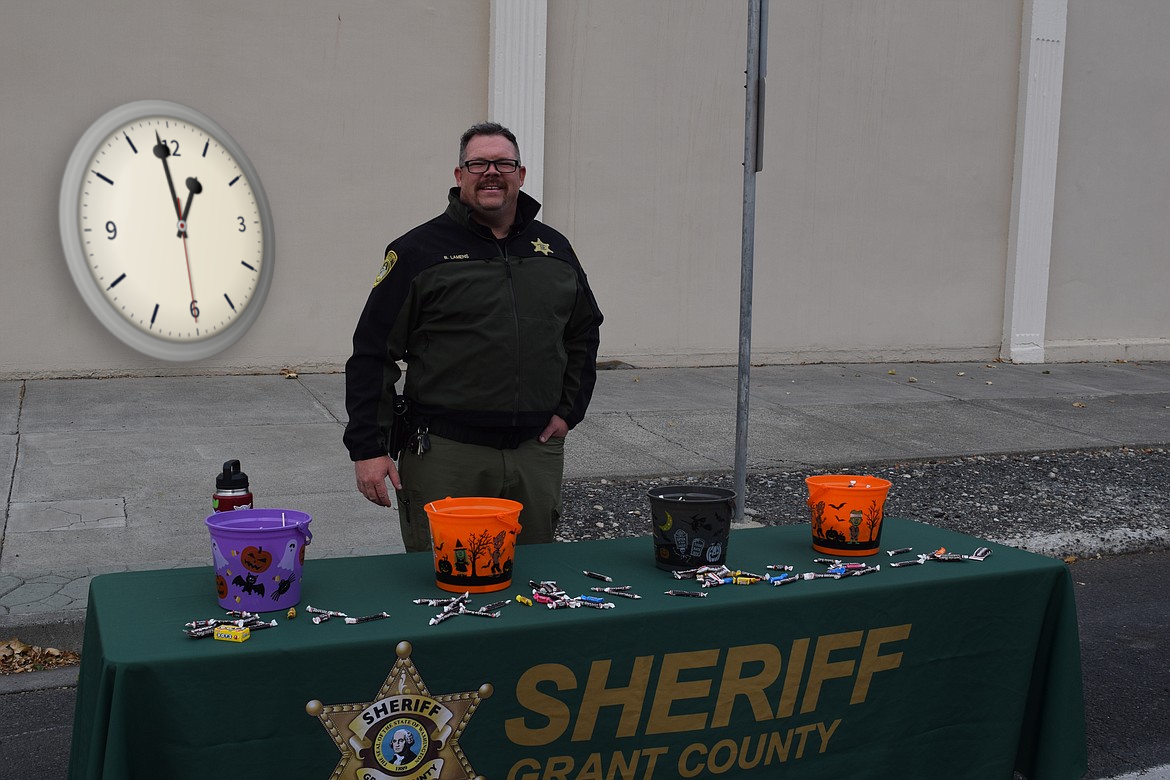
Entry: h=12 m=58 s=30
